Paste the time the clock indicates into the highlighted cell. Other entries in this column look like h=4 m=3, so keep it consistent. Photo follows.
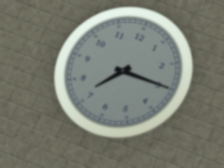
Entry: h=7 m=15
